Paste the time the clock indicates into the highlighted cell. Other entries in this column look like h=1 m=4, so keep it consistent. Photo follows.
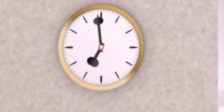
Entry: h=6 m=59
